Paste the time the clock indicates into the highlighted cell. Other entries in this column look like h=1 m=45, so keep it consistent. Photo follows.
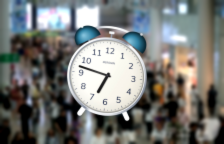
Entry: h=6 m=47
